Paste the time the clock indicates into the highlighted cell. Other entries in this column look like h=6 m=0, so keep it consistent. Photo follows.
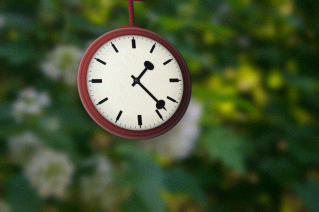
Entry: h=1 m=23
